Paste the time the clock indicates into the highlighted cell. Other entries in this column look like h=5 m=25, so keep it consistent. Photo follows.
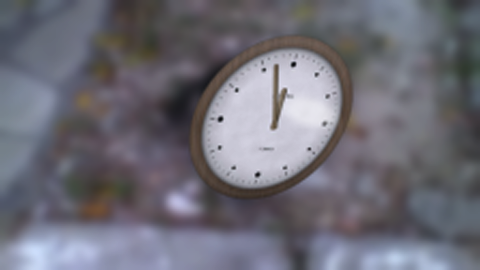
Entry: h=11 m=57
